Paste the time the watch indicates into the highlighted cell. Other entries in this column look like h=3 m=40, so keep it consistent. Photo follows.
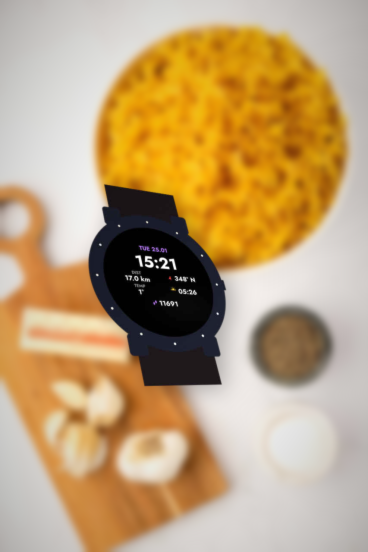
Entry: h=15 m=21
